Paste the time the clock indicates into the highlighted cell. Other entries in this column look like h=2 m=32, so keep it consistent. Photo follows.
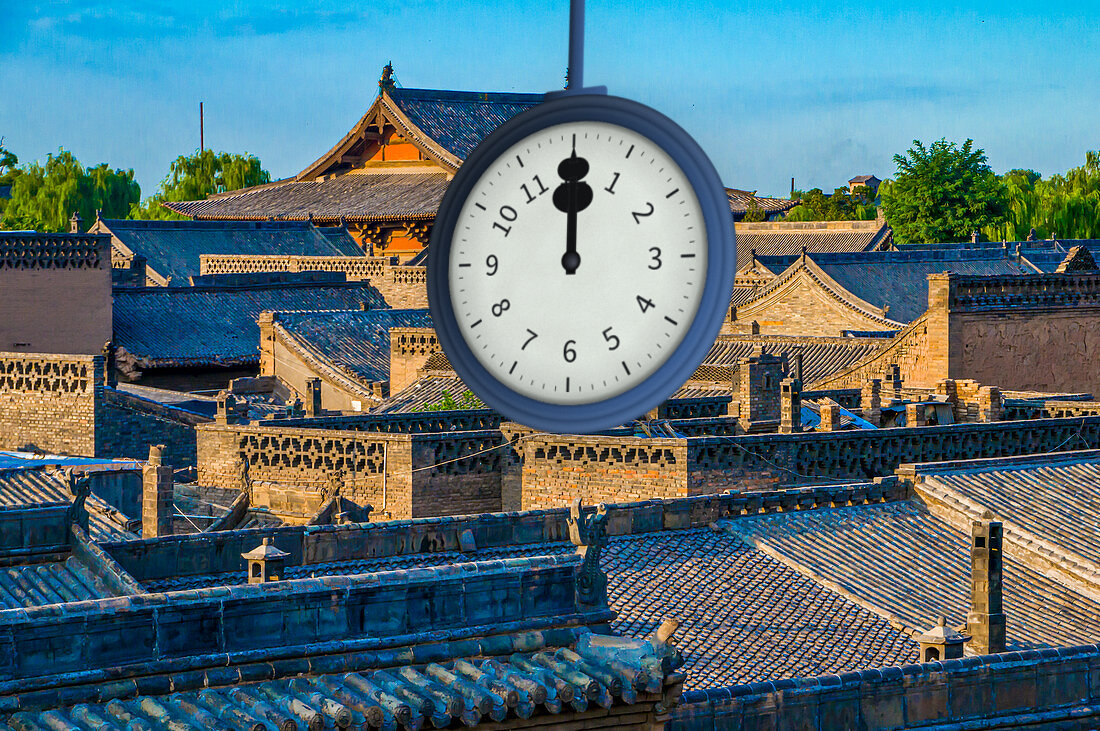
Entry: h=12 m=0
